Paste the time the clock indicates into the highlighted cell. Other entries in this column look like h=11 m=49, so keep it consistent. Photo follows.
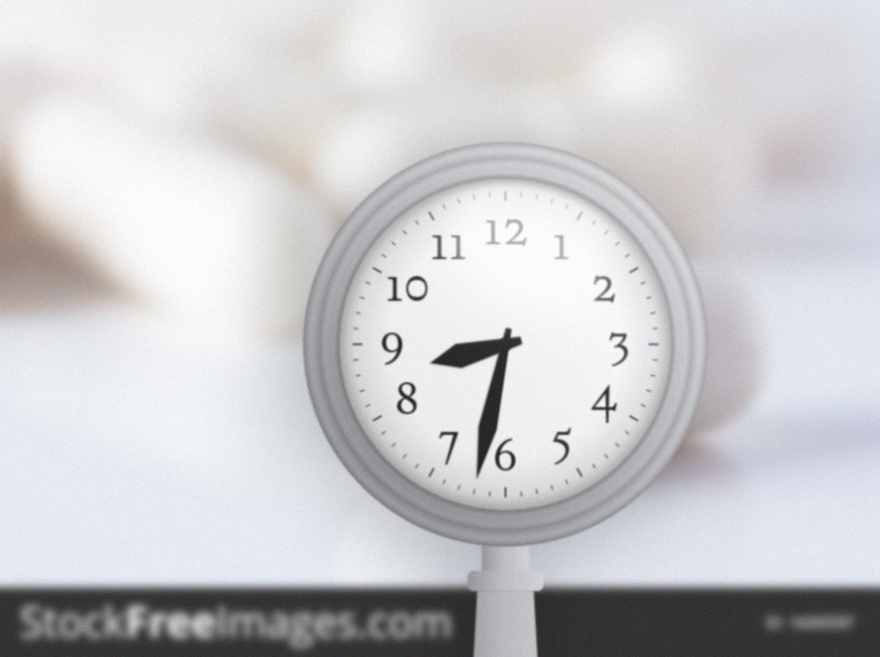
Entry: h=8 m=32
